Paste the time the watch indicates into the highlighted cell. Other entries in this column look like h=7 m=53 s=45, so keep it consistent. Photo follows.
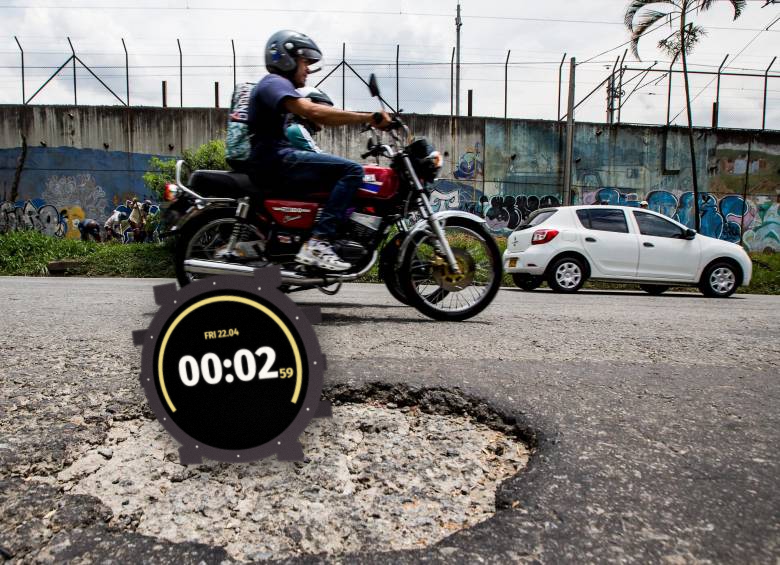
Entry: h=0 m=2 s=59
